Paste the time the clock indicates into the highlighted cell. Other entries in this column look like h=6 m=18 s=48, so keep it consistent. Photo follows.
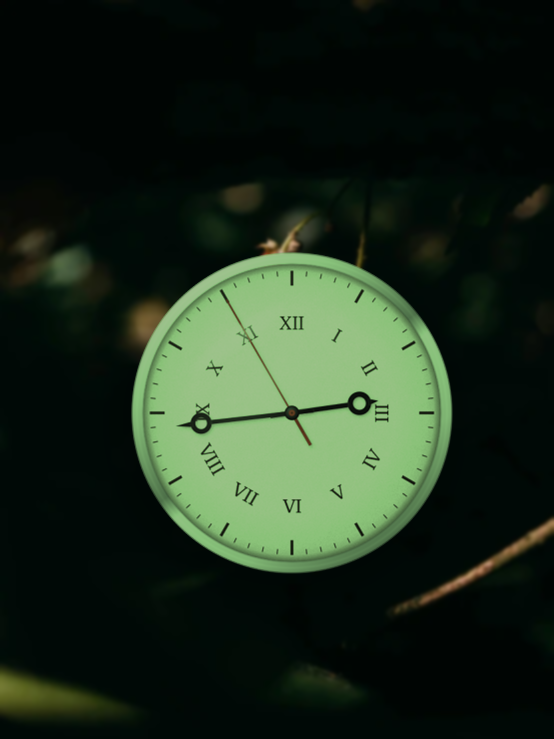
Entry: h=2 m=43 s=55
